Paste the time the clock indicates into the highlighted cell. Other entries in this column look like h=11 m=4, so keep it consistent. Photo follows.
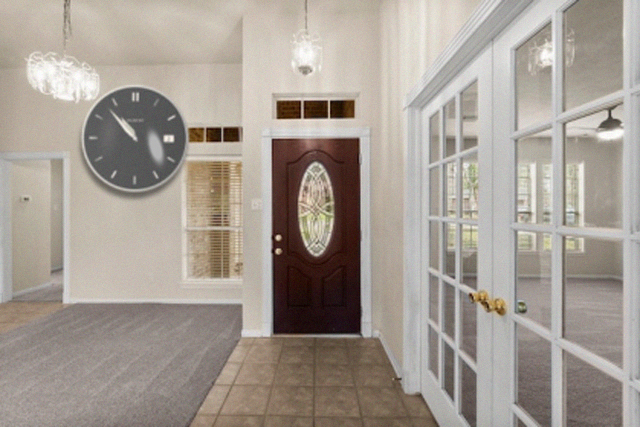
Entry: h=10 m=53
